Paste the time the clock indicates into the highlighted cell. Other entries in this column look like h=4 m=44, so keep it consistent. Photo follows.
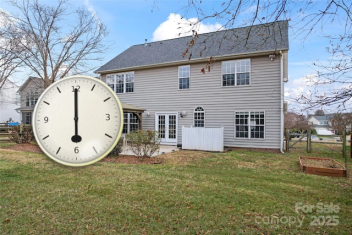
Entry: h=6 m=0
